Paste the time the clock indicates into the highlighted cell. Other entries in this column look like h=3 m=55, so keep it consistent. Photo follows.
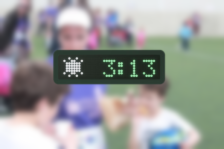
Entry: h=3 m=13
